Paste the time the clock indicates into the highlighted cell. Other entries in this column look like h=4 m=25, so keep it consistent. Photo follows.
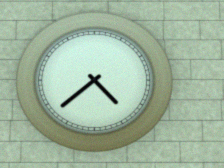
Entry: h=4 m=38
